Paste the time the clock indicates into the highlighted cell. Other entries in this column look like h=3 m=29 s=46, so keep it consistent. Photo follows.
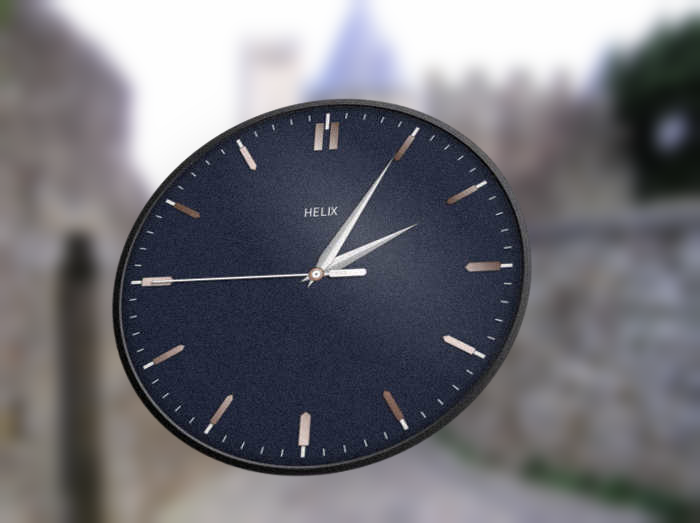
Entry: h=2 m=4 s=45
